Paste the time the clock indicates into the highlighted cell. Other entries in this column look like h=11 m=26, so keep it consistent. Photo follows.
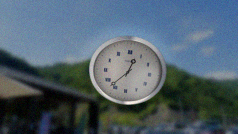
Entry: h=12 m=37
